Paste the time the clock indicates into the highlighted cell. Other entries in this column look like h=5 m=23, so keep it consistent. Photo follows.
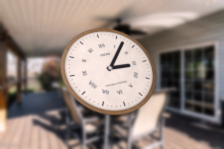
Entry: h=3 m=7
